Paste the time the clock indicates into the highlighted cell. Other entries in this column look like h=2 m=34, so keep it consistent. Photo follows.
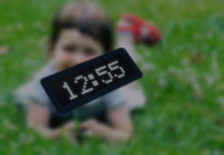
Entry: h=12 m=55
